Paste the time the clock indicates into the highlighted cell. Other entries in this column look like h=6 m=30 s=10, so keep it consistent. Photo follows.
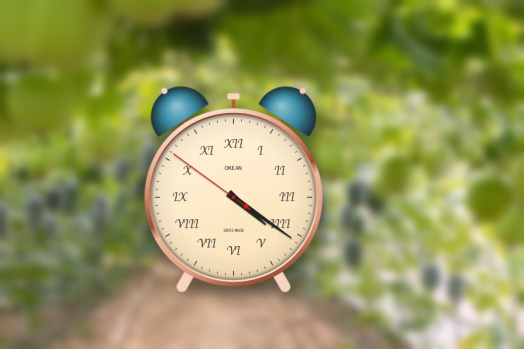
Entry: h=4 m=20 s=51
